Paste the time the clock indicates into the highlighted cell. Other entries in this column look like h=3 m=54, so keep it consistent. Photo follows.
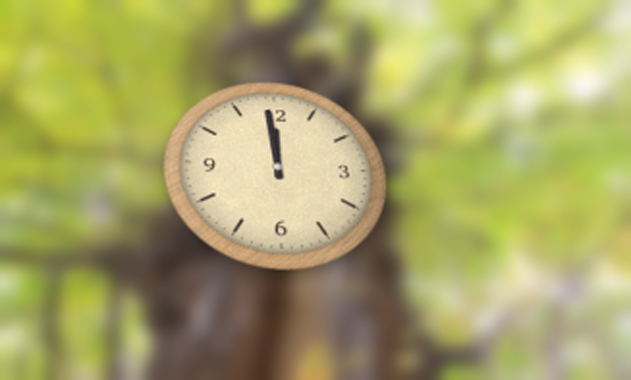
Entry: h=11 m=59
